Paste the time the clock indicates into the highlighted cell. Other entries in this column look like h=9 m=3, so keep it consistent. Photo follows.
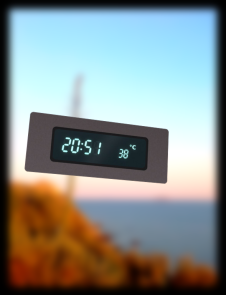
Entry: h=20 m=51
